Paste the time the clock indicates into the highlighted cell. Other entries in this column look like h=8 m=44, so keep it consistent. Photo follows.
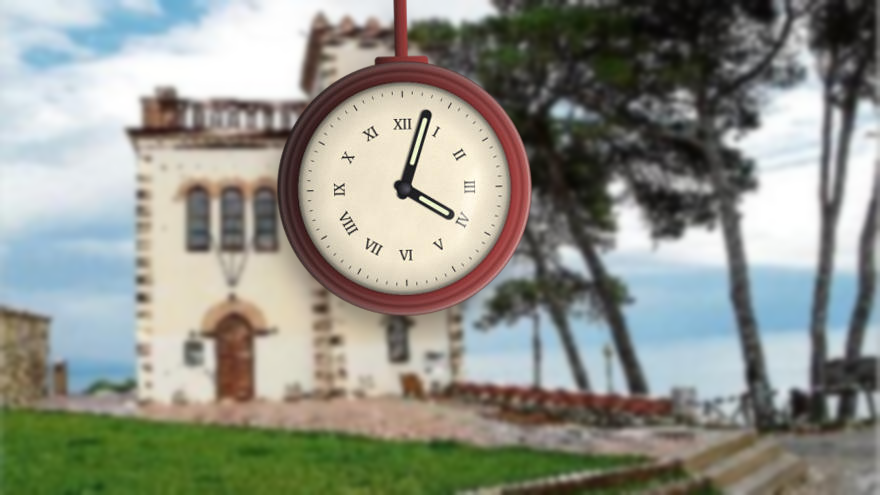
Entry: h=4 m=3
